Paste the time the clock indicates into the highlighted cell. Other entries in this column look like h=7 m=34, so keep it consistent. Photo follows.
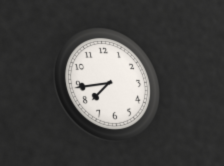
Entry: h=7 m=44
